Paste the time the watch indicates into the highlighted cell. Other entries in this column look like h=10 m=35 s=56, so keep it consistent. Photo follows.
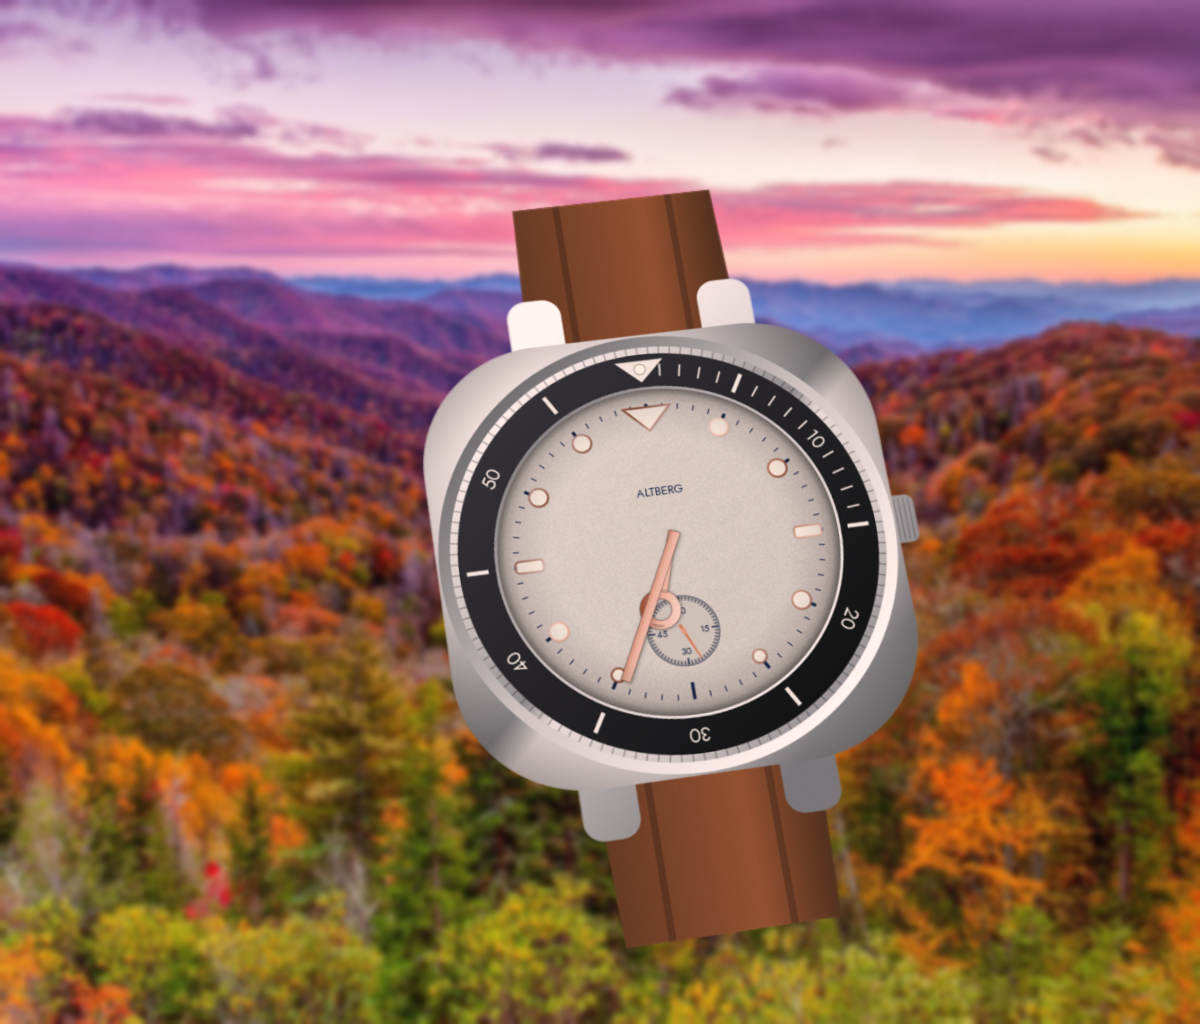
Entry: h=6 m=34 s=26
